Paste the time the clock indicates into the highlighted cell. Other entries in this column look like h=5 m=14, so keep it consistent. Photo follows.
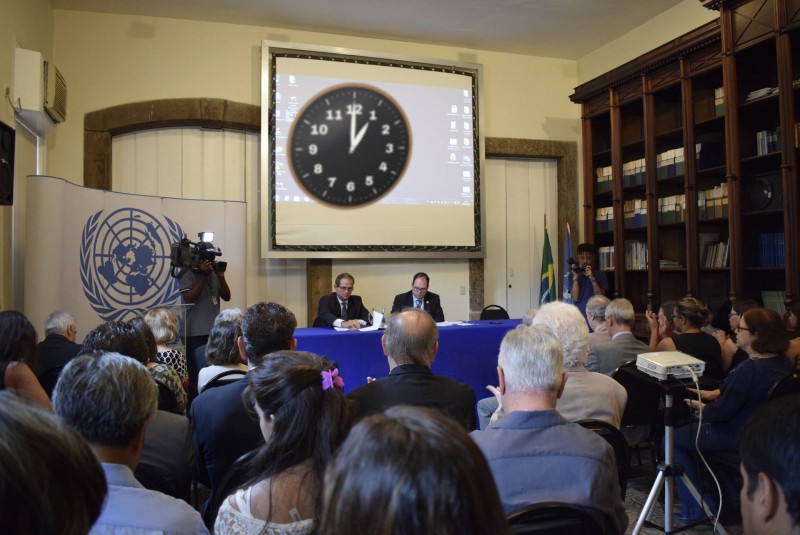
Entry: h=1 m=0
